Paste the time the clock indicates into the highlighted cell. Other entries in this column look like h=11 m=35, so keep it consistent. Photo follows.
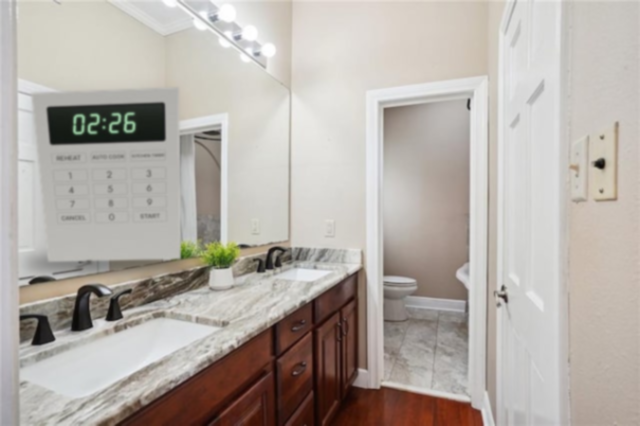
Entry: h=2 m=26
